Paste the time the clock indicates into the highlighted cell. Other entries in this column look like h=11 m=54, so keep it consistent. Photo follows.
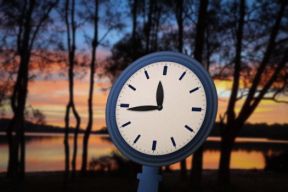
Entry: h=11 m=44
